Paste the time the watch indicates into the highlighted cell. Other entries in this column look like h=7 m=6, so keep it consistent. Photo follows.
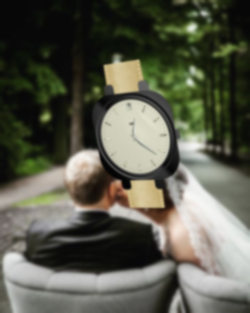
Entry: h=12 m=22
